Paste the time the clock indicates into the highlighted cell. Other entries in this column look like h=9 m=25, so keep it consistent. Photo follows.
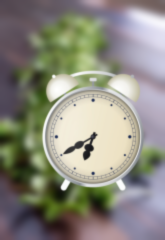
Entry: h=6 m=40
